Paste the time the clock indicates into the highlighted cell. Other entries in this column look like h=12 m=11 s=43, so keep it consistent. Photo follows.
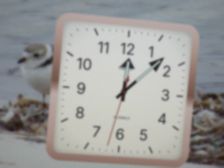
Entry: h=12 m=7 s=32
